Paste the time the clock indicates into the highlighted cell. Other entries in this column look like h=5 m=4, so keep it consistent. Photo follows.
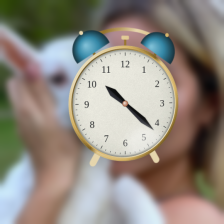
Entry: h=10 m=22
